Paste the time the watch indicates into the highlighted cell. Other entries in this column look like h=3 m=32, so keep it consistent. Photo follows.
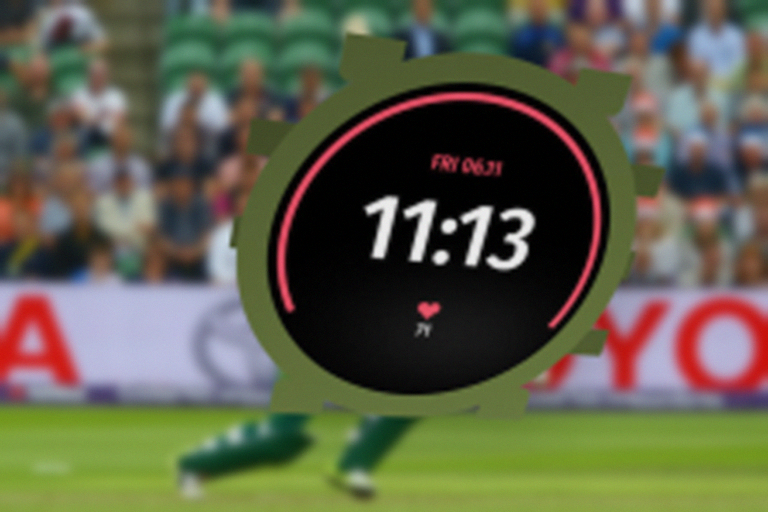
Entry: h=11 m=13
